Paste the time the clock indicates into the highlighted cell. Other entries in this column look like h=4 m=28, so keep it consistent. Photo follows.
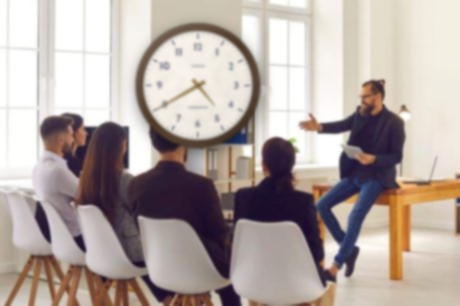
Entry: h=4 m=40
